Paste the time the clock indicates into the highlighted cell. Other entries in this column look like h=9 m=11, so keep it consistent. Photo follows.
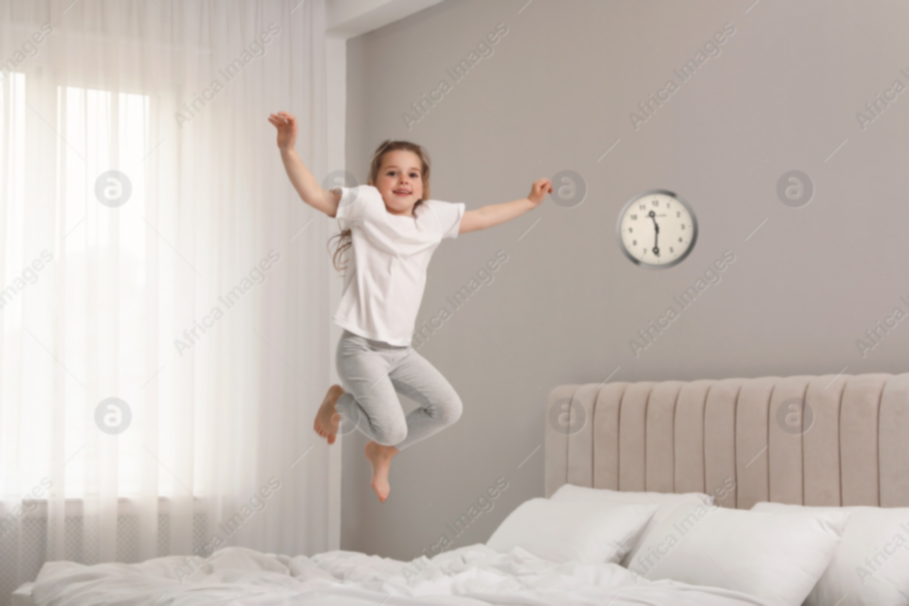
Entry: h=11 m=31
